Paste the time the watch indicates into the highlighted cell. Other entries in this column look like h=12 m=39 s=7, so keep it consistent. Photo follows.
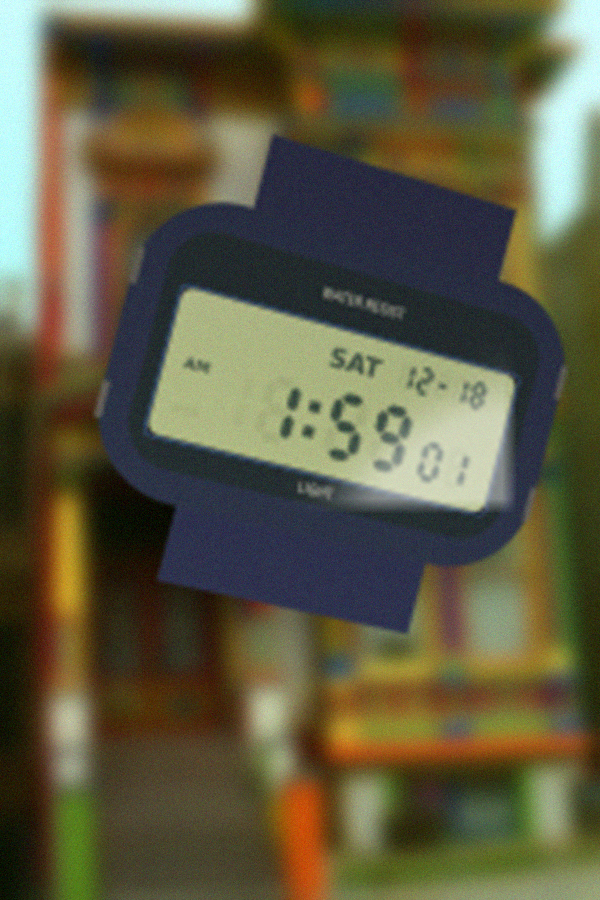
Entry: h=1 m=59 s=1
